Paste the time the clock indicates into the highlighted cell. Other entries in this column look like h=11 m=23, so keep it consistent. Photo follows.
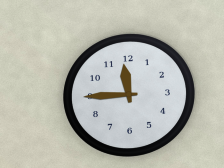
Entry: h=11 m=45
